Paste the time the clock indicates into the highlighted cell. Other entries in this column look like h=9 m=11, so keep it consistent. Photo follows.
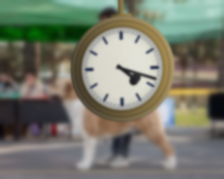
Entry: h=4 m=18
